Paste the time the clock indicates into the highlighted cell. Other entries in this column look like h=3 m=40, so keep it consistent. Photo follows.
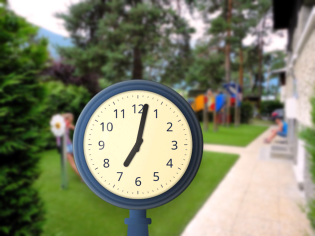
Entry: h=7 m=2
